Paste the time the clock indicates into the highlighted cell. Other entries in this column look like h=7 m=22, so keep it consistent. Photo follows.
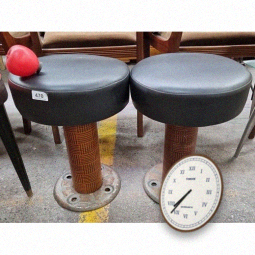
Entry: h=7 m=37
